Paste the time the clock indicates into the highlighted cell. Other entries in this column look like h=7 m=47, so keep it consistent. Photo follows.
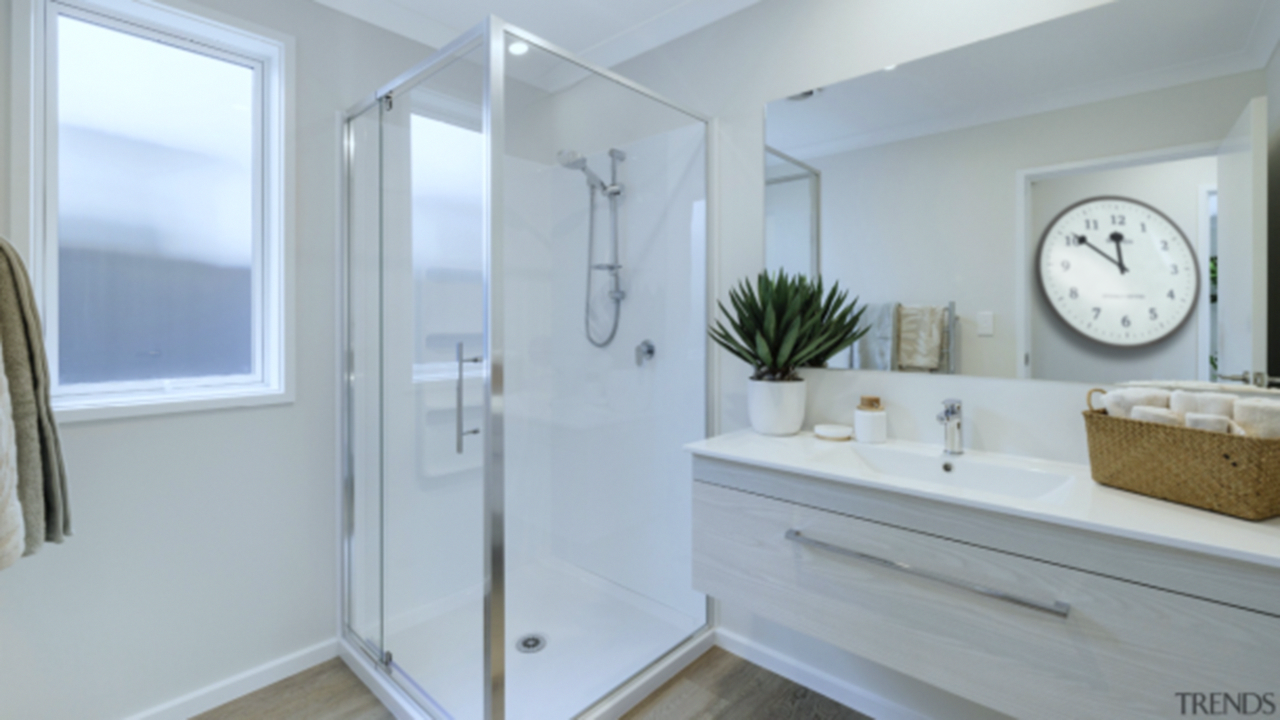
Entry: h=11 m=51
